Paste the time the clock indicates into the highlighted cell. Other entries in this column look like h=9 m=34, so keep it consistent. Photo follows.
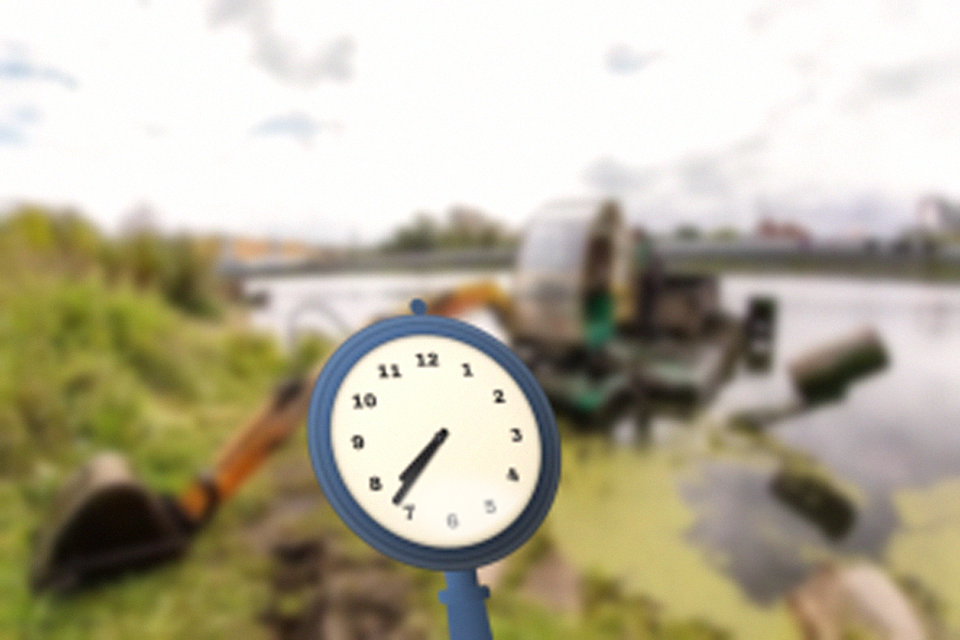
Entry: h=7 m=37
